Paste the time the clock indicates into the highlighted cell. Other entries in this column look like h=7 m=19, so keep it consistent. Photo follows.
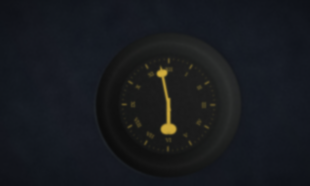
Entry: h=5 m=58
